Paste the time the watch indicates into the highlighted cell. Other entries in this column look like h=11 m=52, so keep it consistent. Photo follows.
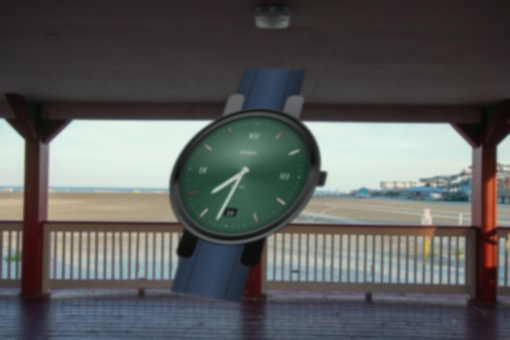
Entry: h=7 m=32
